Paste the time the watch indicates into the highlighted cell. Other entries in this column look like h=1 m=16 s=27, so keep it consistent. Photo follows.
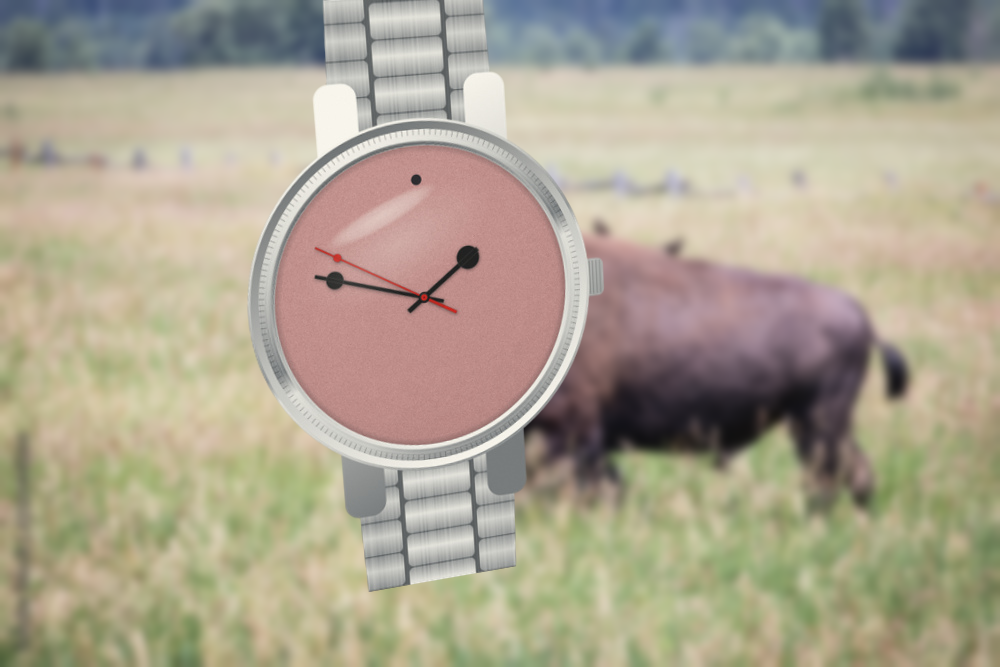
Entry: h=1 m=47 s=50
